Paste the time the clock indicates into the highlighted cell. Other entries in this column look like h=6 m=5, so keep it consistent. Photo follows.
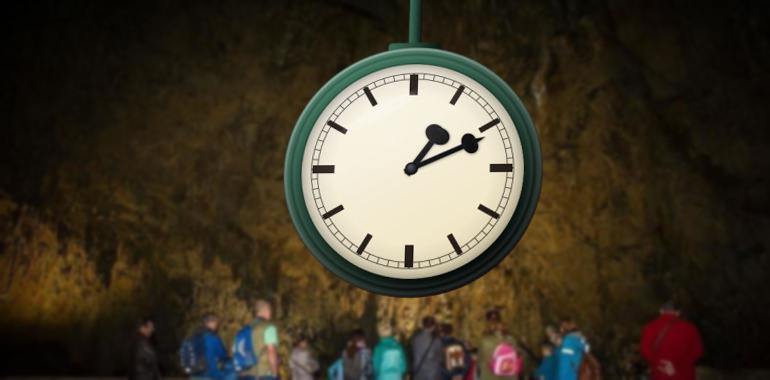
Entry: h=1 m=11
